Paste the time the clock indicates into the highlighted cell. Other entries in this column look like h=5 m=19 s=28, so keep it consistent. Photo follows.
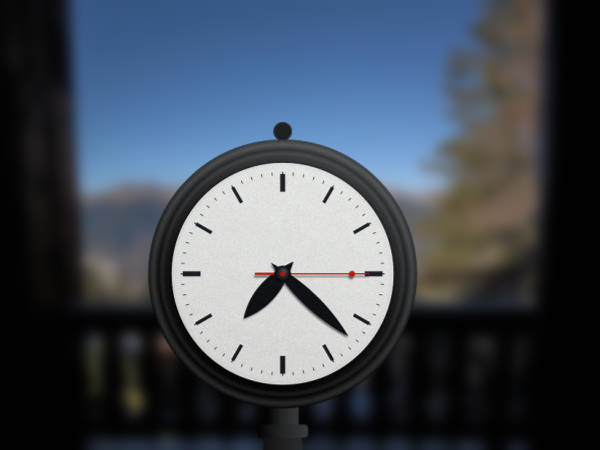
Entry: h=7 m=22 s=15
